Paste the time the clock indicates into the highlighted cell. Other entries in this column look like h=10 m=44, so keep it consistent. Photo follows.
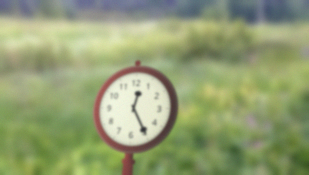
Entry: h=12 m=25
